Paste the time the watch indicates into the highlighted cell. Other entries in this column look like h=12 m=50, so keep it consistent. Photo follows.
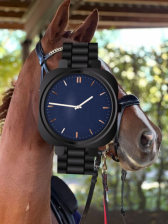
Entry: h=1 m=46
